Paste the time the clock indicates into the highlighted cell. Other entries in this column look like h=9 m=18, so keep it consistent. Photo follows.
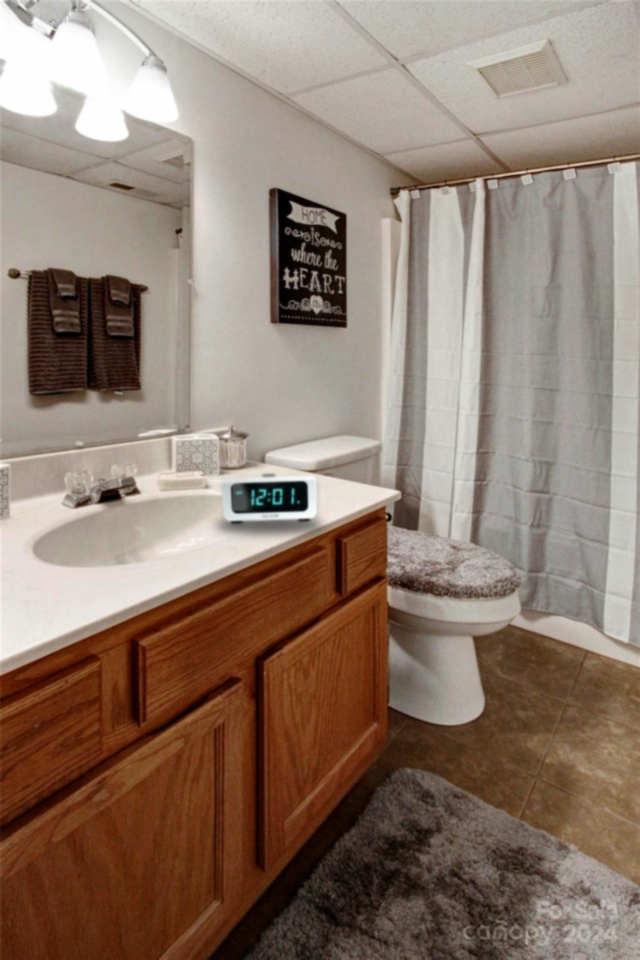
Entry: h=12 m=1
